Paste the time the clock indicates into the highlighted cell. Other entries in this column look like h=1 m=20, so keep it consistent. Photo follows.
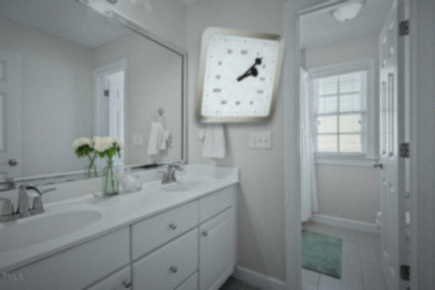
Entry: h=2 m=7
